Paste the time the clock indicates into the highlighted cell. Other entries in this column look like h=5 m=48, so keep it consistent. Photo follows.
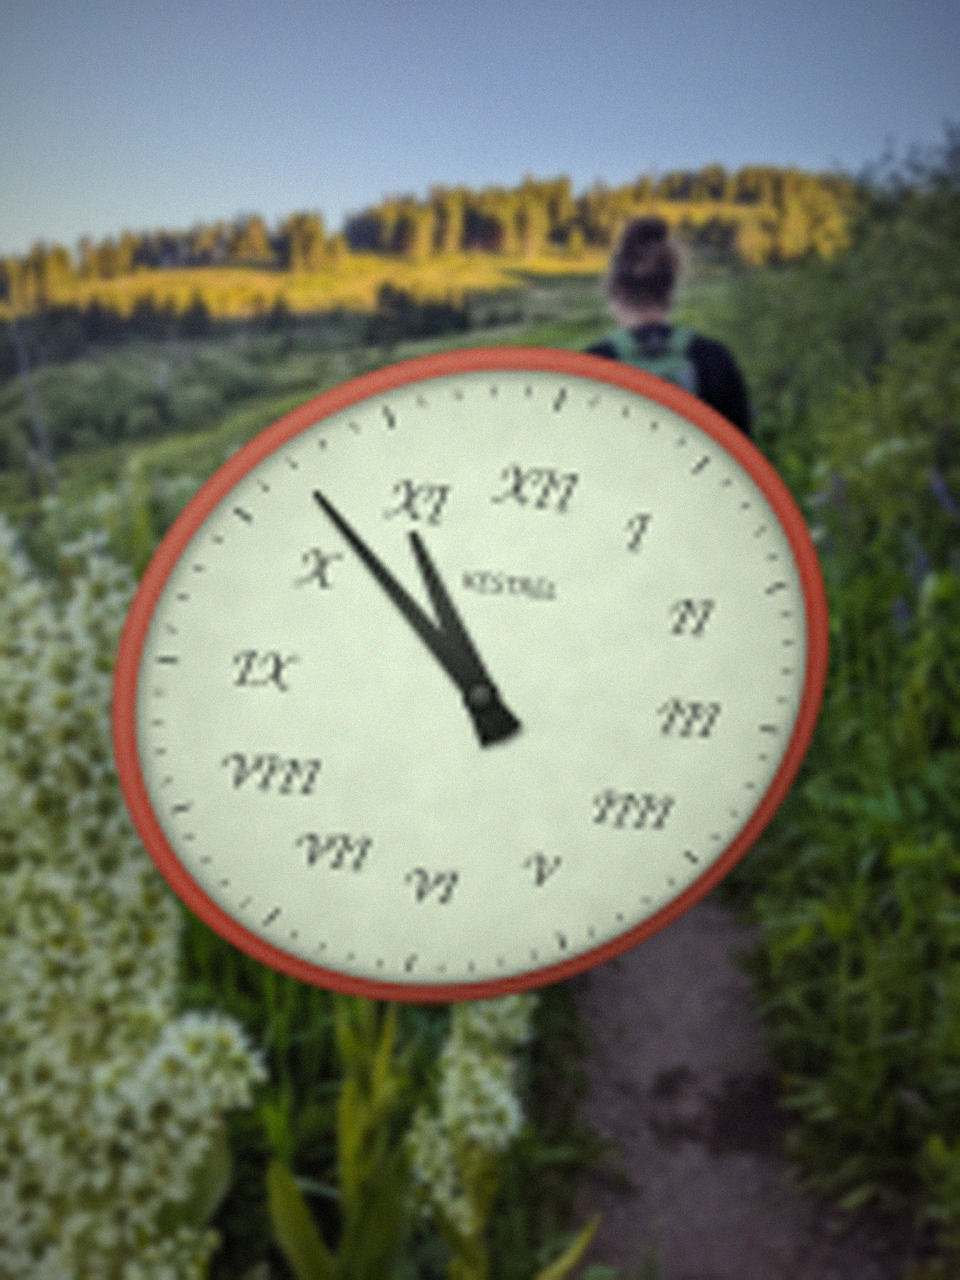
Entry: h=10 m=52
